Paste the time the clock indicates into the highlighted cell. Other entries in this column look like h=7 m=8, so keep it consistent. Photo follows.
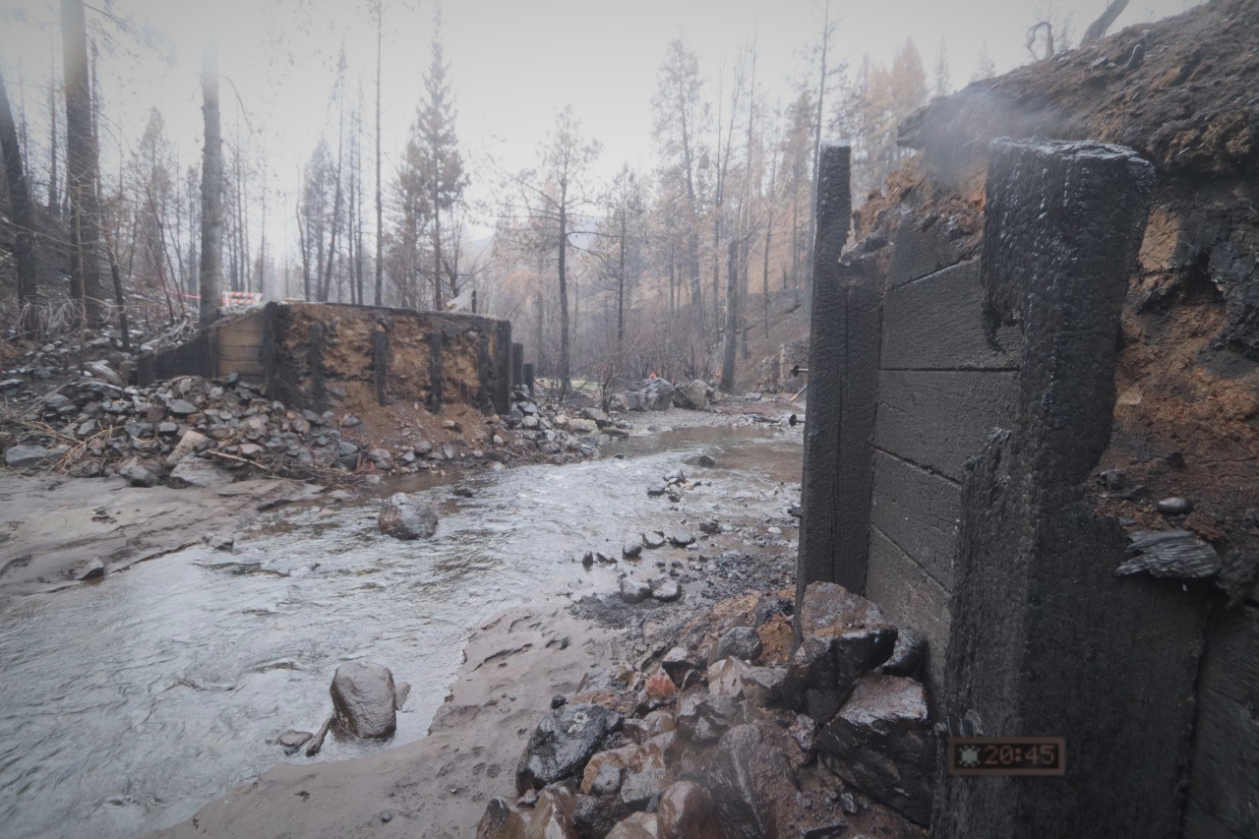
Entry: h=20 m=45
